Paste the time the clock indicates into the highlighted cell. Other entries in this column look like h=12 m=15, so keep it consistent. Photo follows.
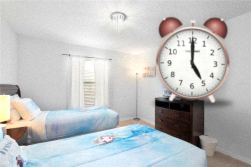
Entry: h=5 m=0
